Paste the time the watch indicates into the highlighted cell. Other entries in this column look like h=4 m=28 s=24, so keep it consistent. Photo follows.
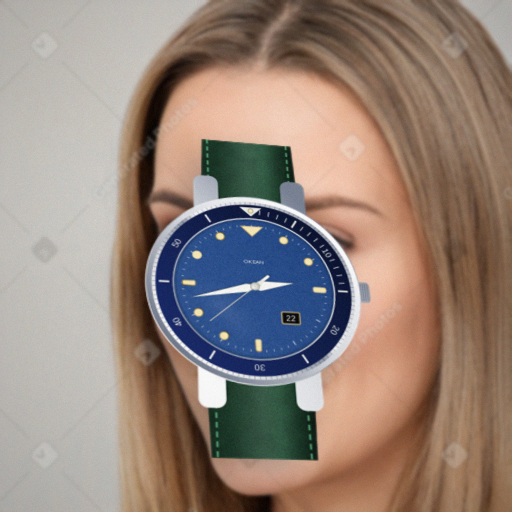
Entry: h=2 m=42 s=38
